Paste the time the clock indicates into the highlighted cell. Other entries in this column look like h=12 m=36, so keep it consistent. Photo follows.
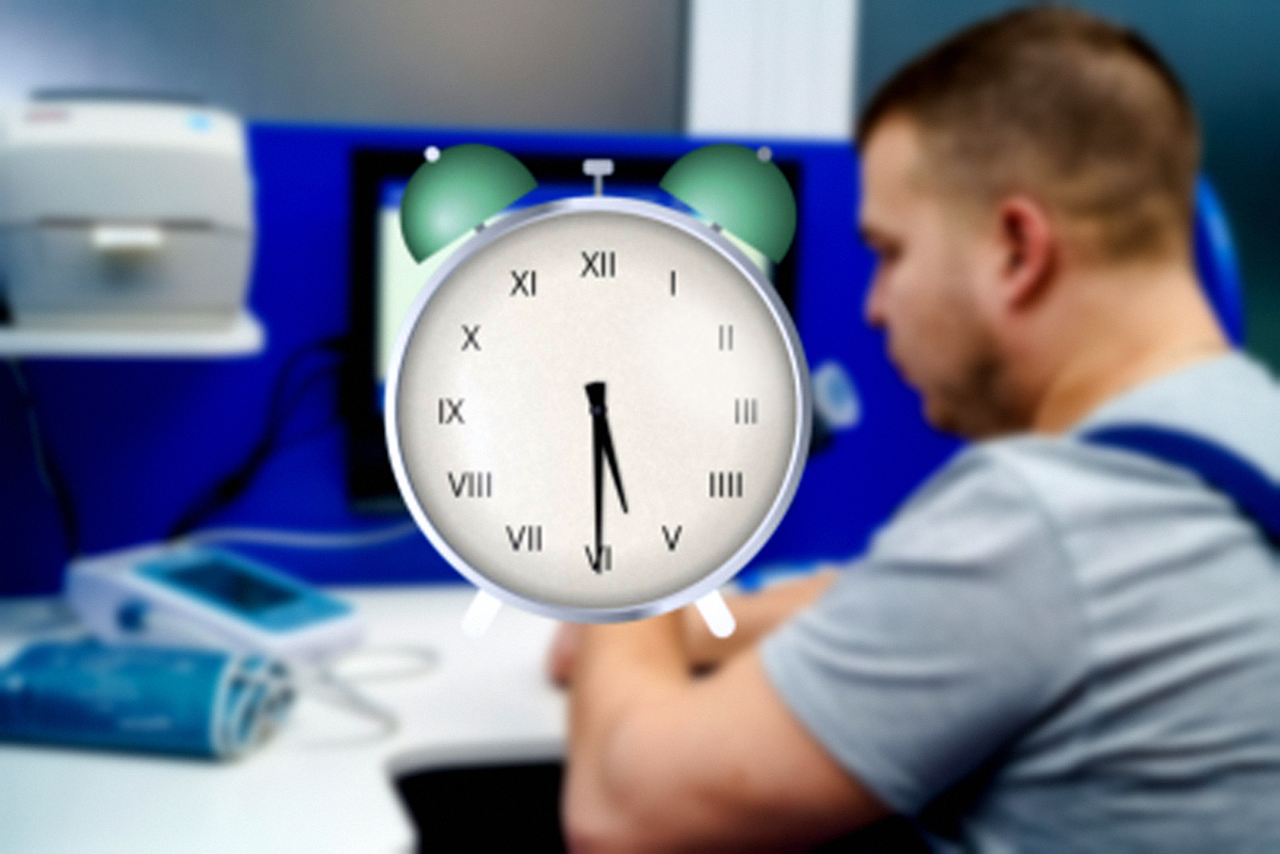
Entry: h=5 m=30
